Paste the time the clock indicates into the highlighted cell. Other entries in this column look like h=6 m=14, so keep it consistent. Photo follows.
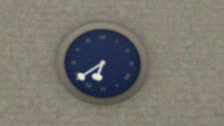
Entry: h=6 m=39
